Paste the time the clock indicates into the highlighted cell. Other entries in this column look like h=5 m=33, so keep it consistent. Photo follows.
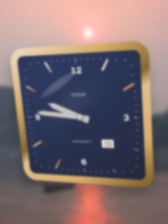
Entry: h=9 m=46
